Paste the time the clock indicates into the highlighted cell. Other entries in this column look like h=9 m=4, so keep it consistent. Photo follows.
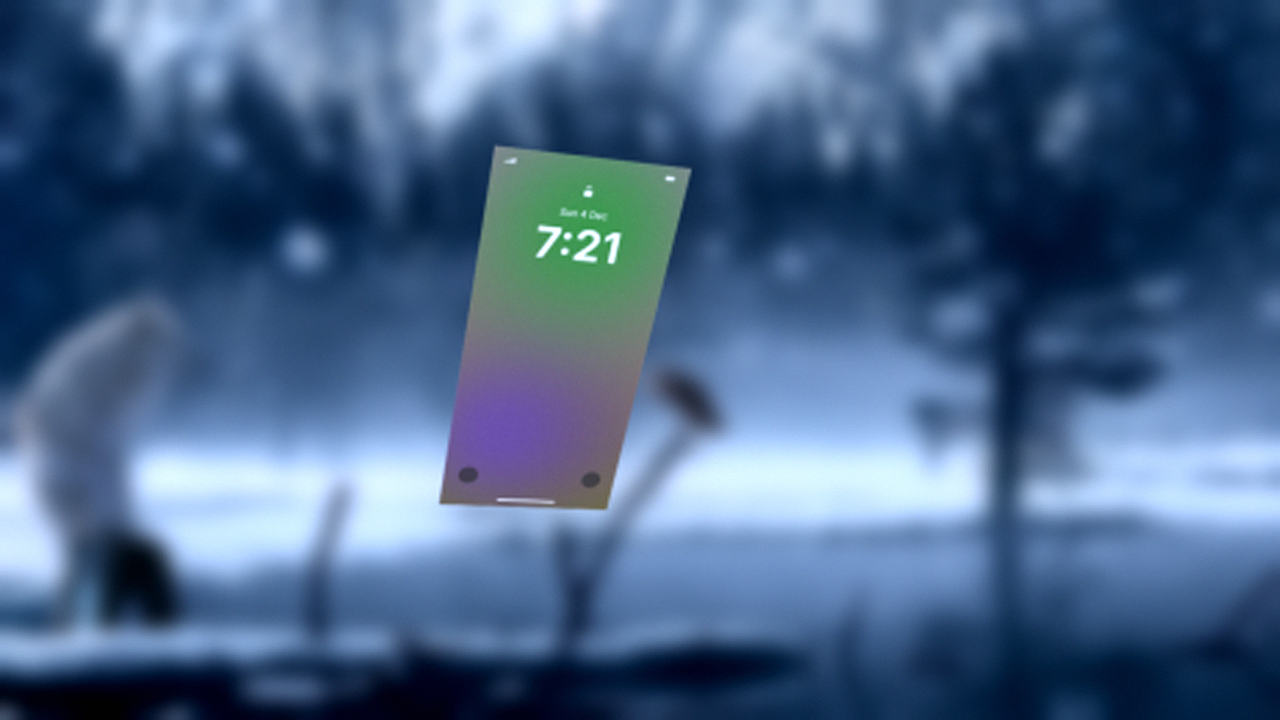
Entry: h=7 m=21
